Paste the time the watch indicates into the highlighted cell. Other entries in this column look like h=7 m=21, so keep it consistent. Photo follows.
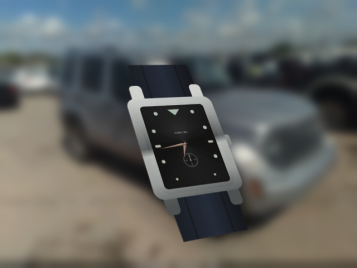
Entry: h=6 m=44
